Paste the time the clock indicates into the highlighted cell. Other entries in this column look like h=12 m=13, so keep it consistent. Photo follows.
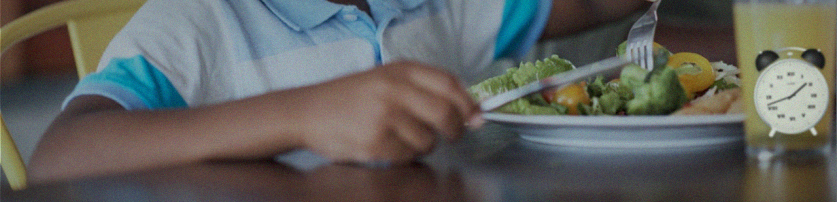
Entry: h=1 m=42
